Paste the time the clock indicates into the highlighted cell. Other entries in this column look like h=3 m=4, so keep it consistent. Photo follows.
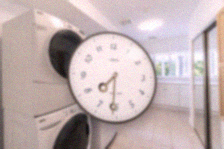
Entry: h=7 m=31
